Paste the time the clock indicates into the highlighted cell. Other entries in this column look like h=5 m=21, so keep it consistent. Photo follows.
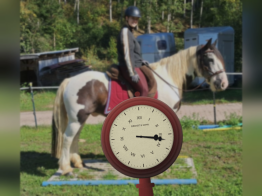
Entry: h=3 m=17
